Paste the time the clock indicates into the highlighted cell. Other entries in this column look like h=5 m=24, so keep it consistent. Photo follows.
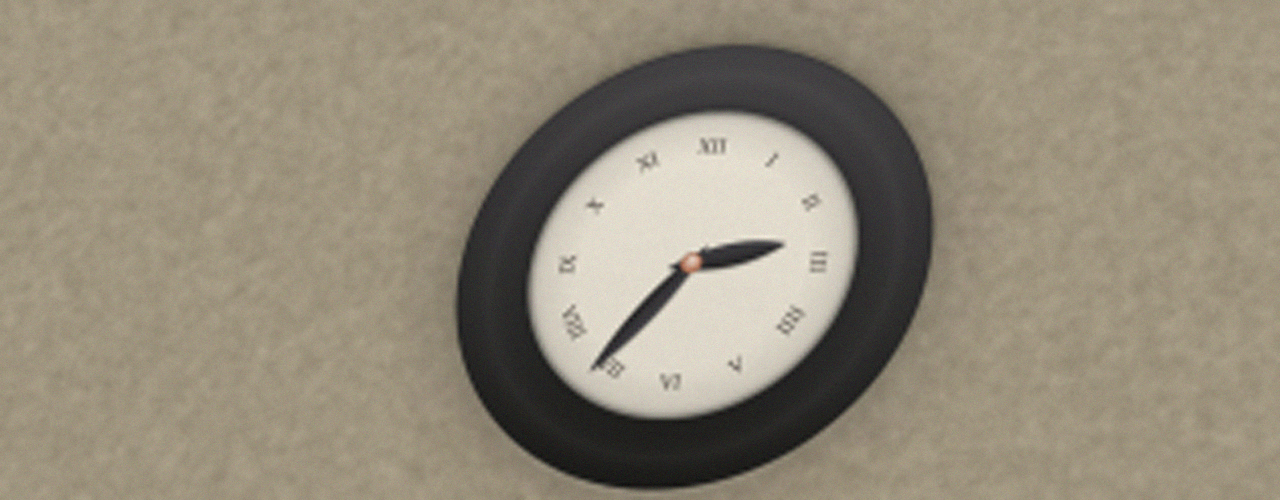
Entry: h=2 m=36
